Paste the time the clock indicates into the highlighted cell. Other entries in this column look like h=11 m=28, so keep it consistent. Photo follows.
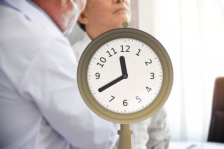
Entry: h=11 m=40
